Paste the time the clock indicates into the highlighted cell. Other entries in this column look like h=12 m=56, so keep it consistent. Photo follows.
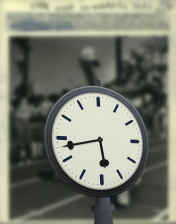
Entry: h=5 m=43
